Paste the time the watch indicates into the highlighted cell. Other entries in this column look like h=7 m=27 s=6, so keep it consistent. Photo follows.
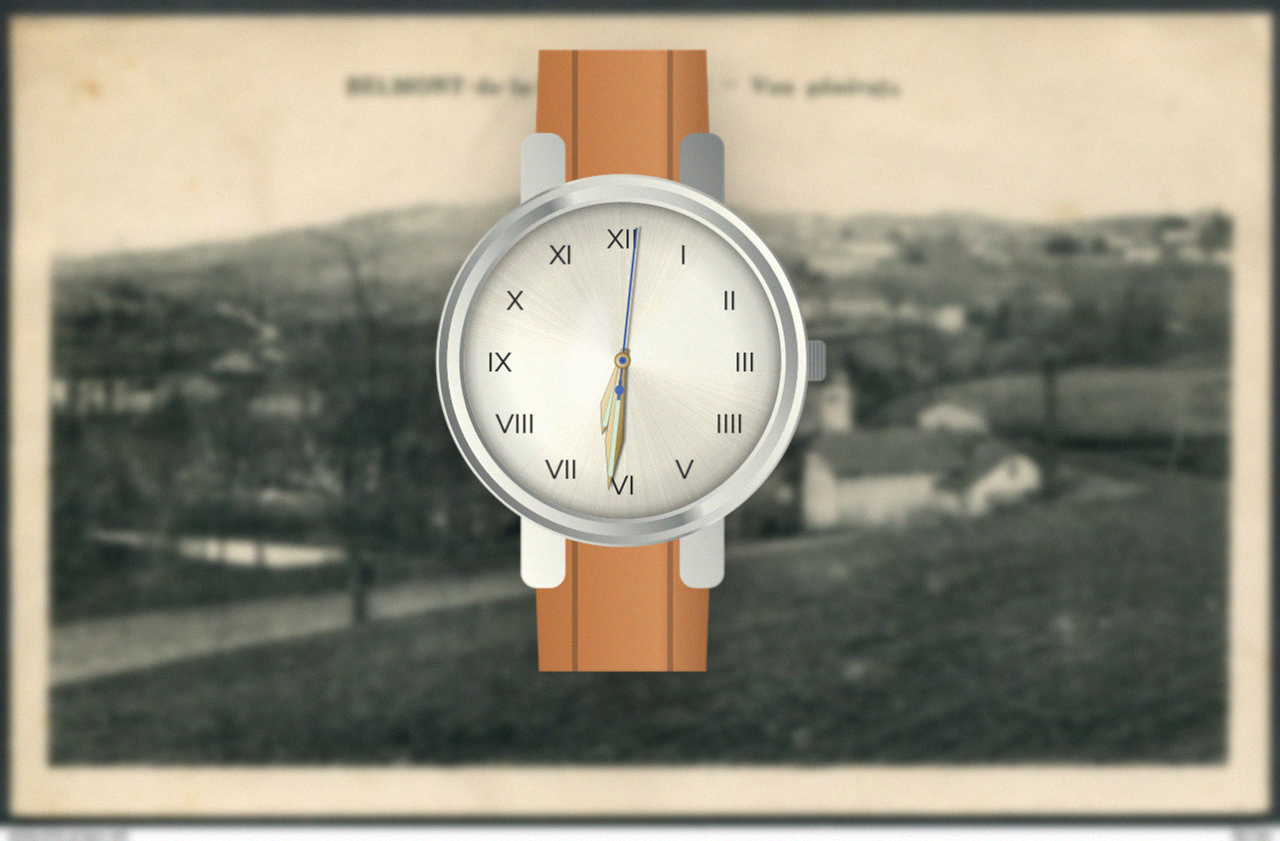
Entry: h=6 m=31 s=1
